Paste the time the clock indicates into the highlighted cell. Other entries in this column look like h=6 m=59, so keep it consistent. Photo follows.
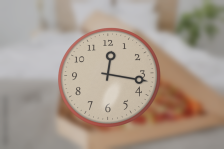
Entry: h=12 m=17
